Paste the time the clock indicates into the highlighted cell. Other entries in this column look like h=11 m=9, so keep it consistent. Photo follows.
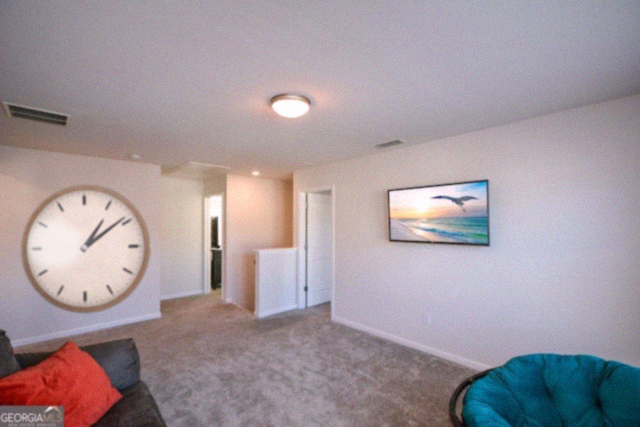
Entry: h=1 m=9
